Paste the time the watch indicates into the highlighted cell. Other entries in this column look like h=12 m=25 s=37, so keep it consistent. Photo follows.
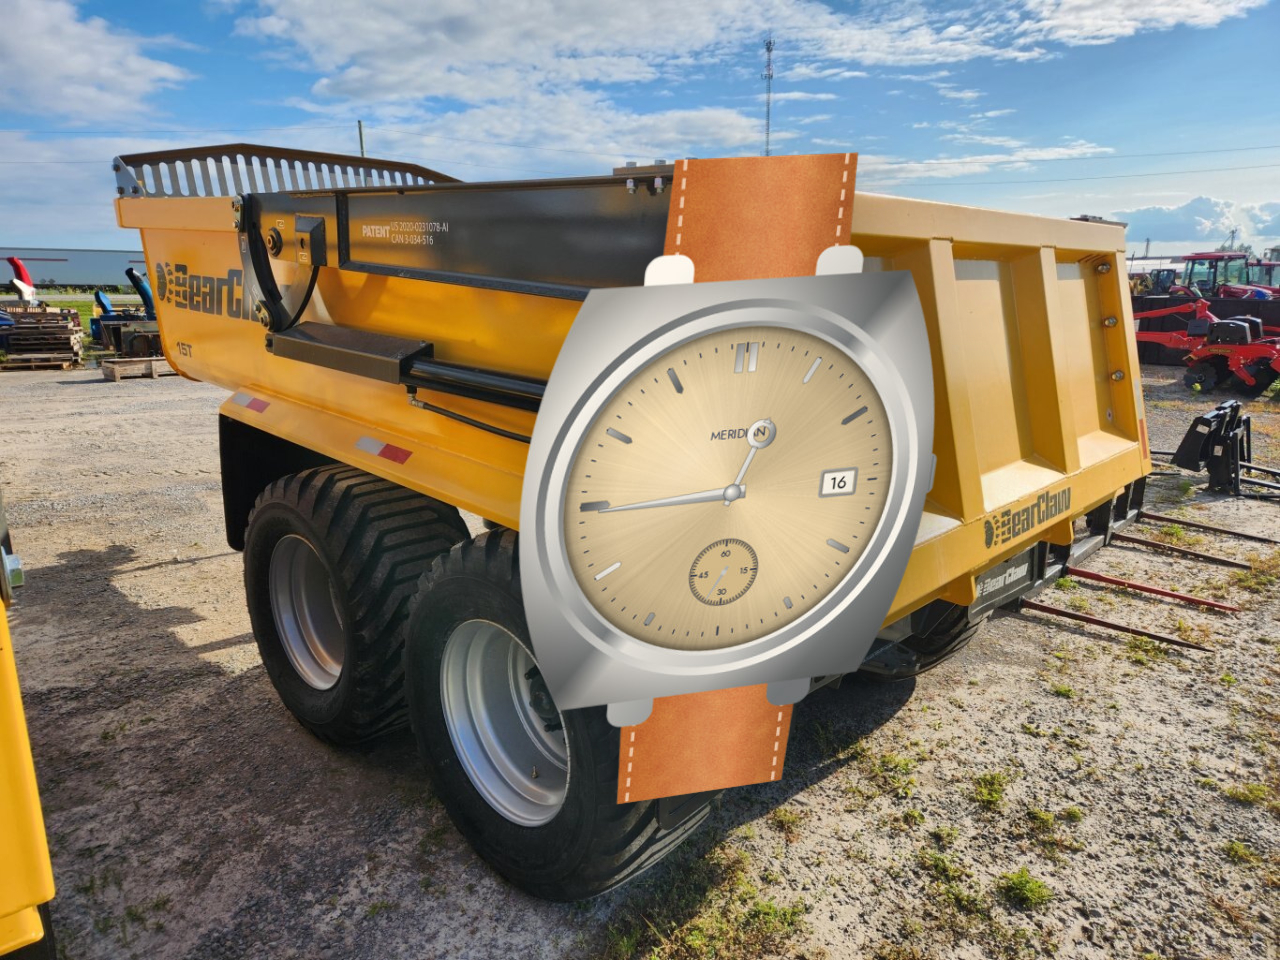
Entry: h=12 m=44 s=35
